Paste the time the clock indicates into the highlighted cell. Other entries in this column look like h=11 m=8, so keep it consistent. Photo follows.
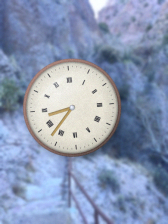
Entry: h=8 m=37
